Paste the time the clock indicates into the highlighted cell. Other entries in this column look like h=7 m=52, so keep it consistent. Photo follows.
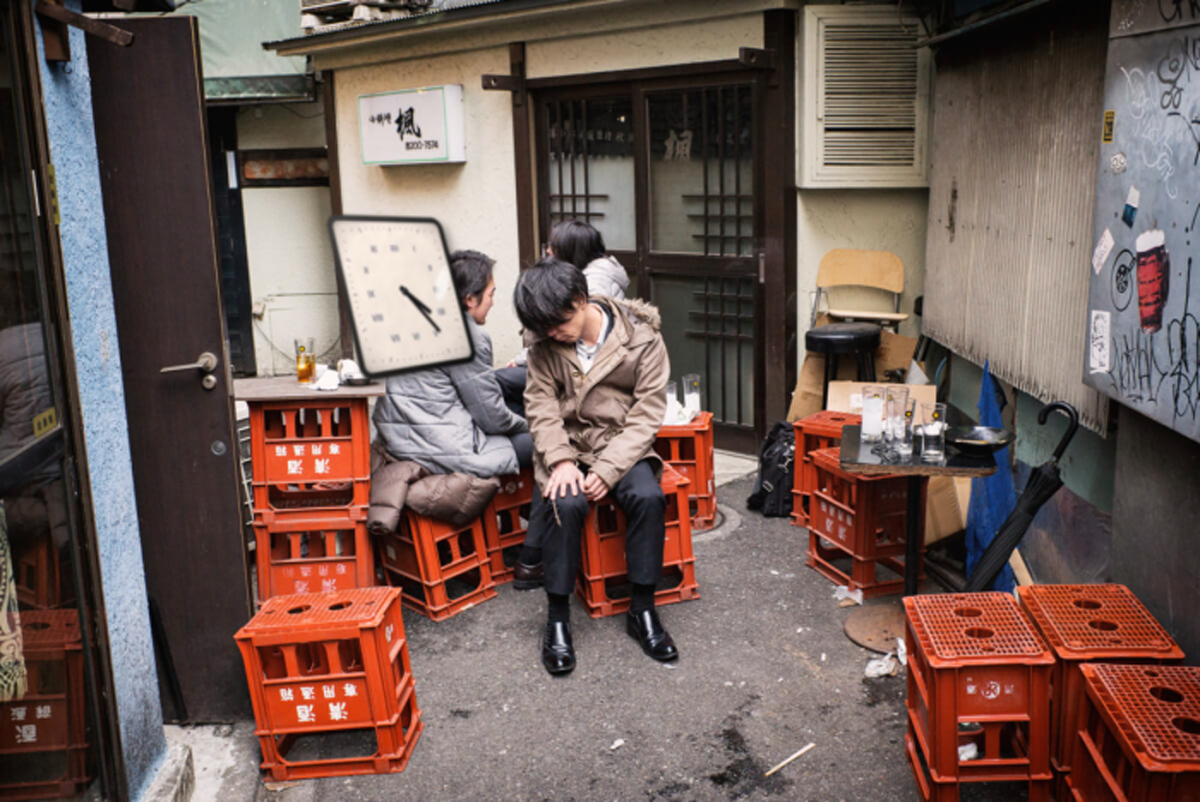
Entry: h=4 m=24
